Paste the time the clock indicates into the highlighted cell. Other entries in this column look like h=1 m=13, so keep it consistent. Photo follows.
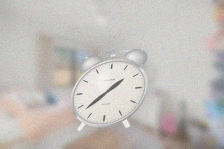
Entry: h=1 m=38
